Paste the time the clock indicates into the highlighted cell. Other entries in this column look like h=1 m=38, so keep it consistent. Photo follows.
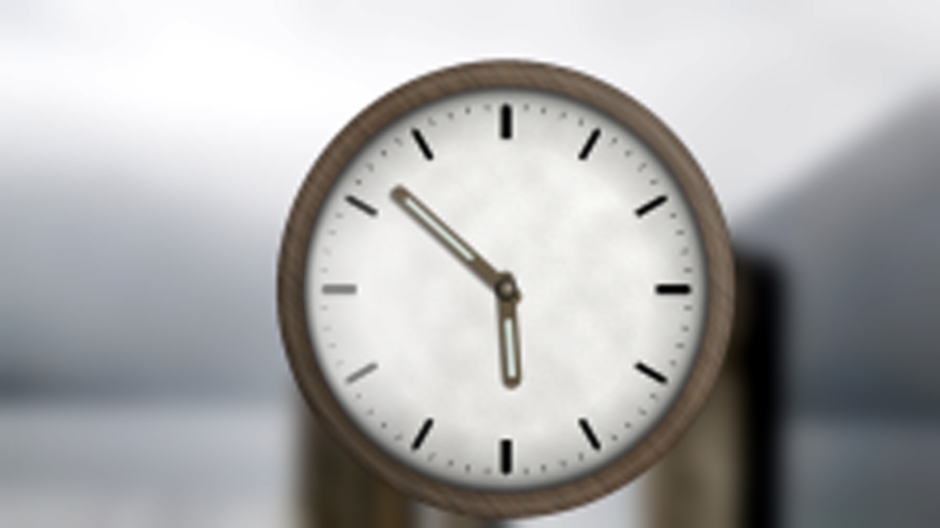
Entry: h=5 m=52
